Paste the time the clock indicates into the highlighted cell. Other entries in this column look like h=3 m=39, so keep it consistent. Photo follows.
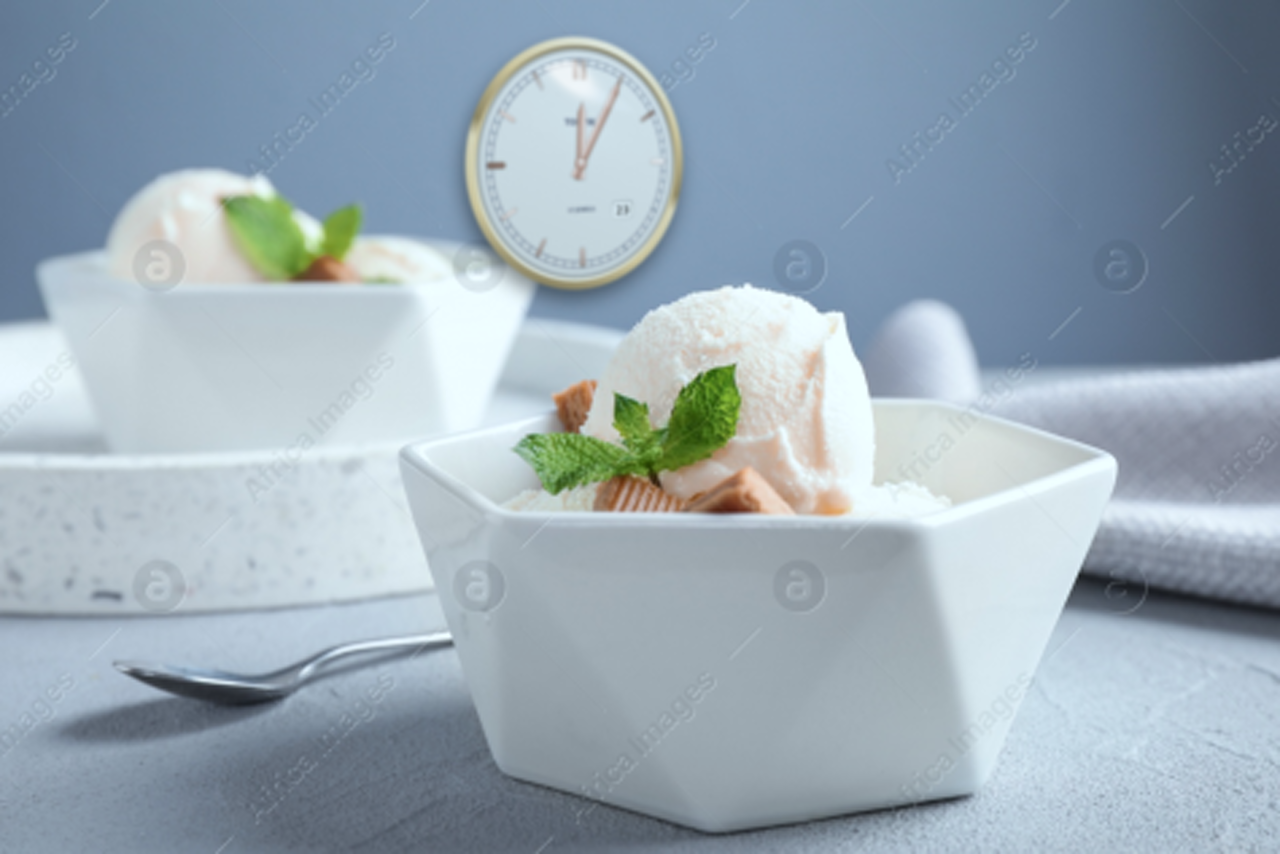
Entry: h=12 m=5
